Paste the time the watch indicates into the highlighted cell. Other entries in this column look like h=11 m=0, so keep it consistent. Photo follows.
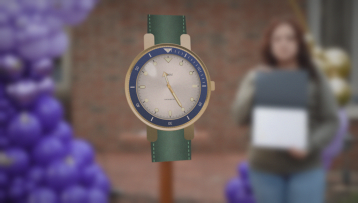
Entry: h=11 m=25
